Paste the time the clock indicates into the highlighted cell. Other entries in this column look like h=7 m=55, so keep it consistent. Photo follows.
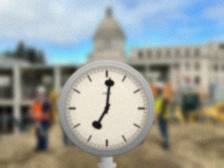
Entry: h=7 m=1
